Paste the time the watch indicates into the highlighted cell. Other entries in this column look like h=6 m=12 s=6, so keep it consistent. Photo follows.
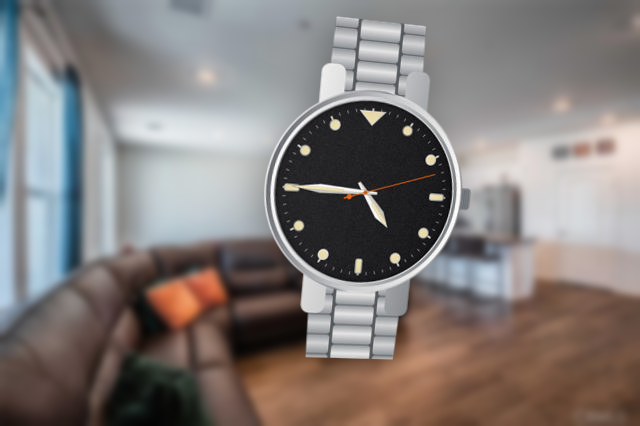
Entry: h=4 m=45 s=12
